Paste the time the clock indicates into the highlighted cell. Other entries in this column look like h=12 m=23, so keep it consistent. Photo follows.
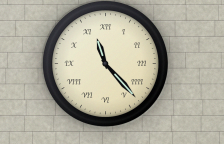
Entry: h=11 m=23
